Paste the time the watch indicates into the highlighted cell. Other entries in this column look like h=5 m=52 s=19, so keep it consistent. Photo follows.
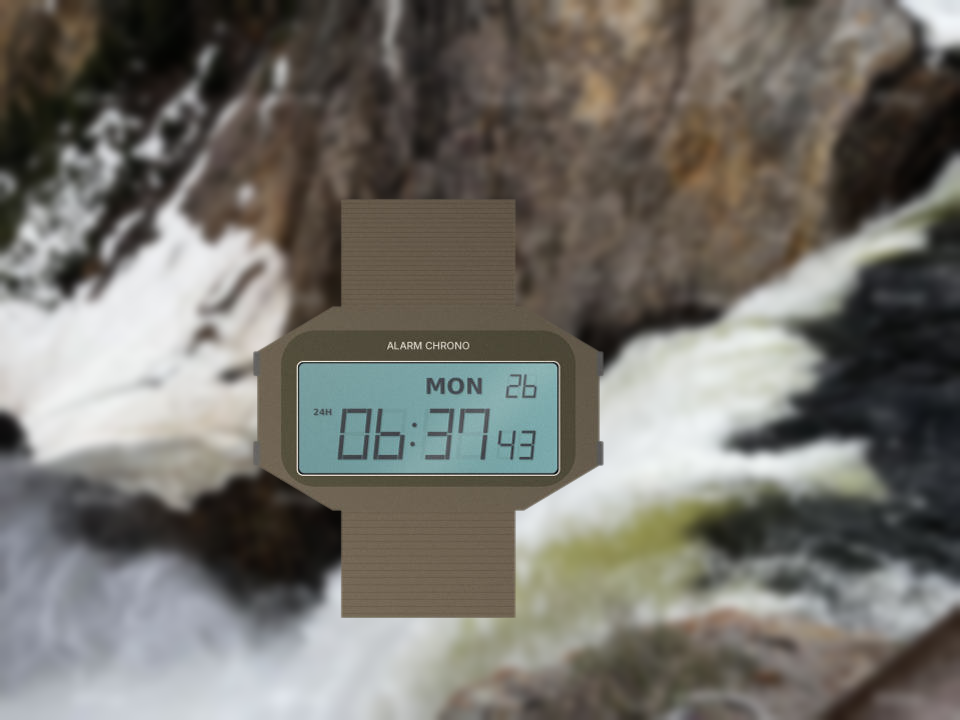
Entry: h=6 m=37 s=43
